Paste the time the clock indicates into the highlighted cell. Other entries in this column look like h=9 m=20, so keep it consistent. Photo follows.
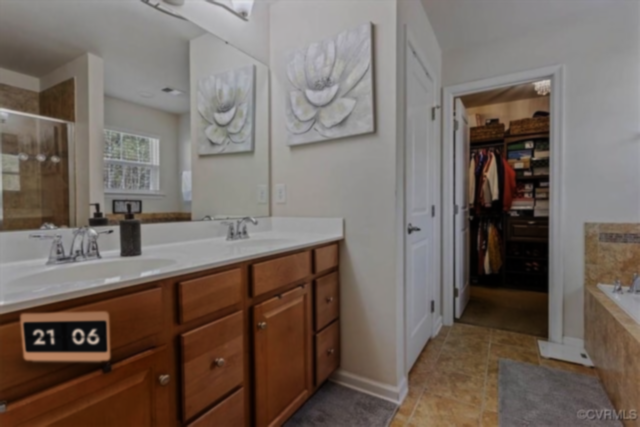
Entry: h=21 m=6
